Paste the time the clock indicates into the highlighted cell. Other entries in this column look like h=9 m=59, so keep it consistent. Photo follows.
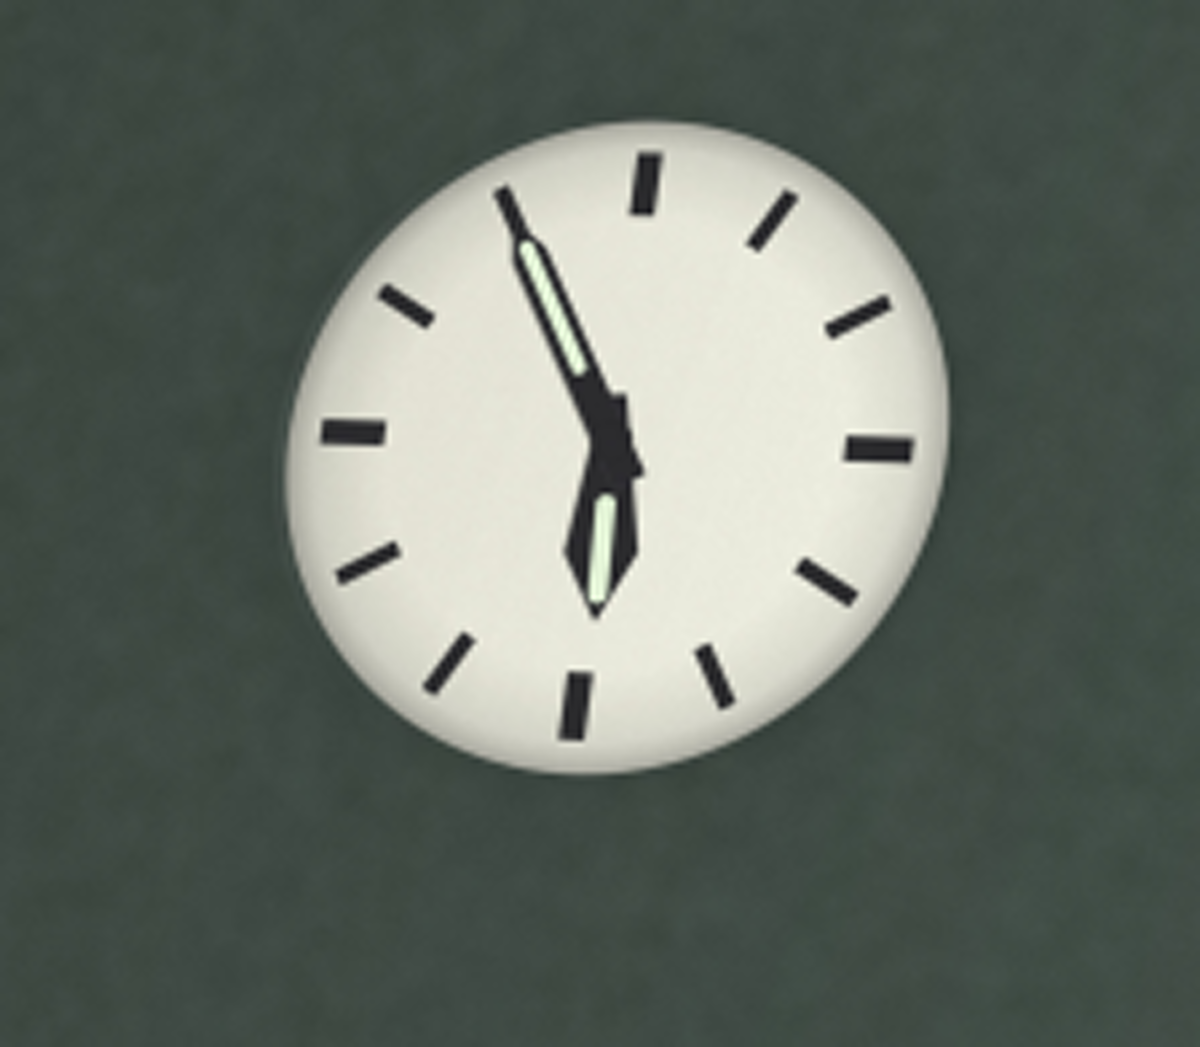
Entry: h=5 m=55
